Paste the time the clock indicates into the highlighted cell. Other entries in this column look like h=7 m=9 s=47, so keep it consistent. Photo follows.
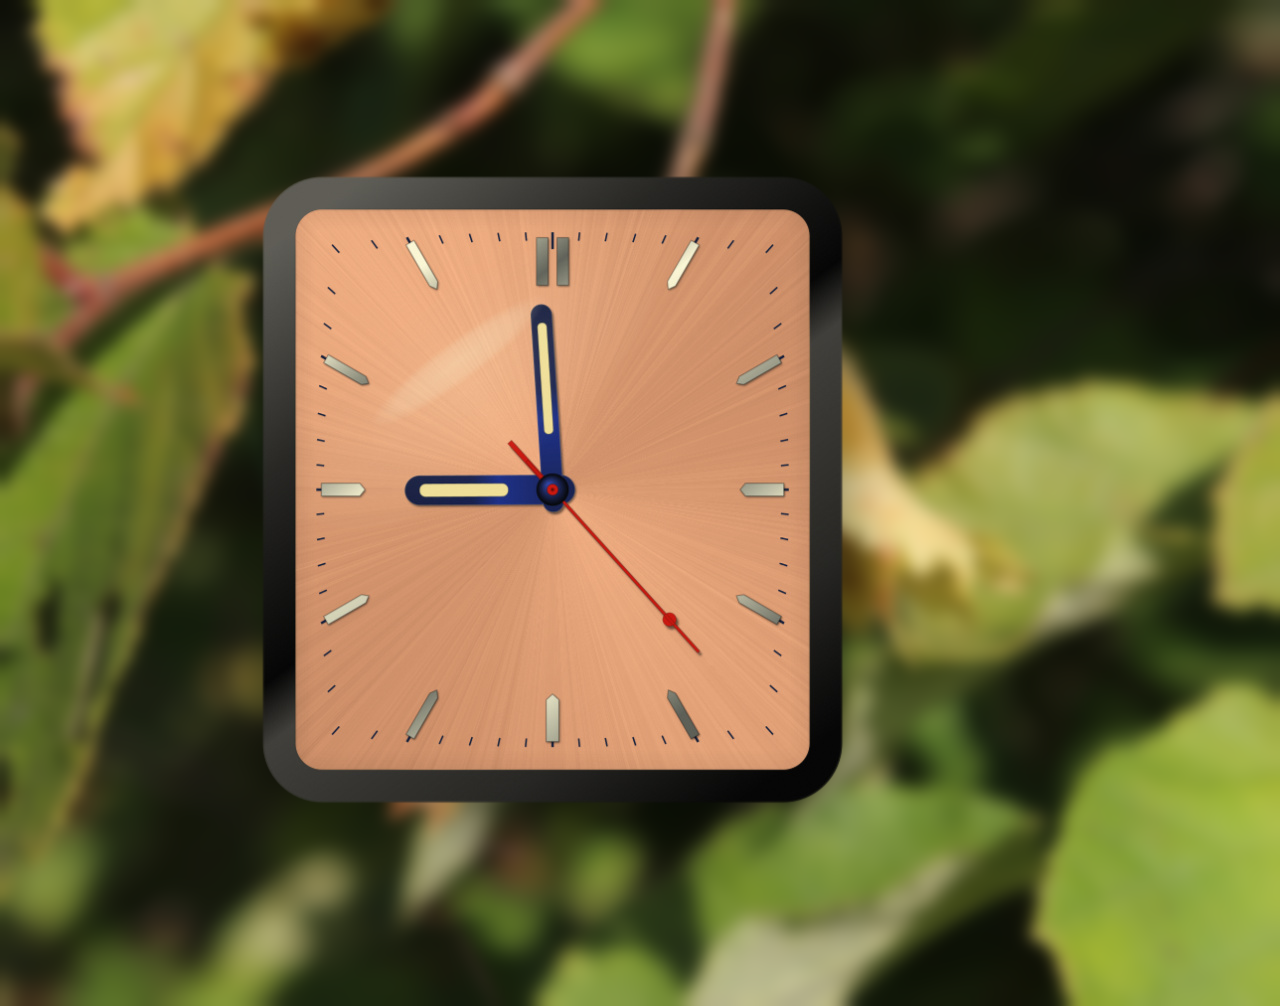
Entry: h=8 m=59 s=23
